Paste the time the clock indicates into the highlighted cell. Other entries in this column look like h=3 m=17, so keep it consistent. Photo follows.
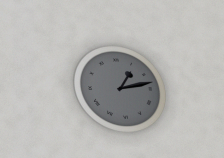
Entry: h=1 m=13
